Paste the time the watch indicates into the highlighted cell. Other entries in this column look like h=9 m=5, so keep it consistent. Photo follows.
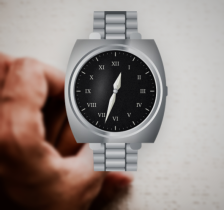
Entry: h=12 m=33
